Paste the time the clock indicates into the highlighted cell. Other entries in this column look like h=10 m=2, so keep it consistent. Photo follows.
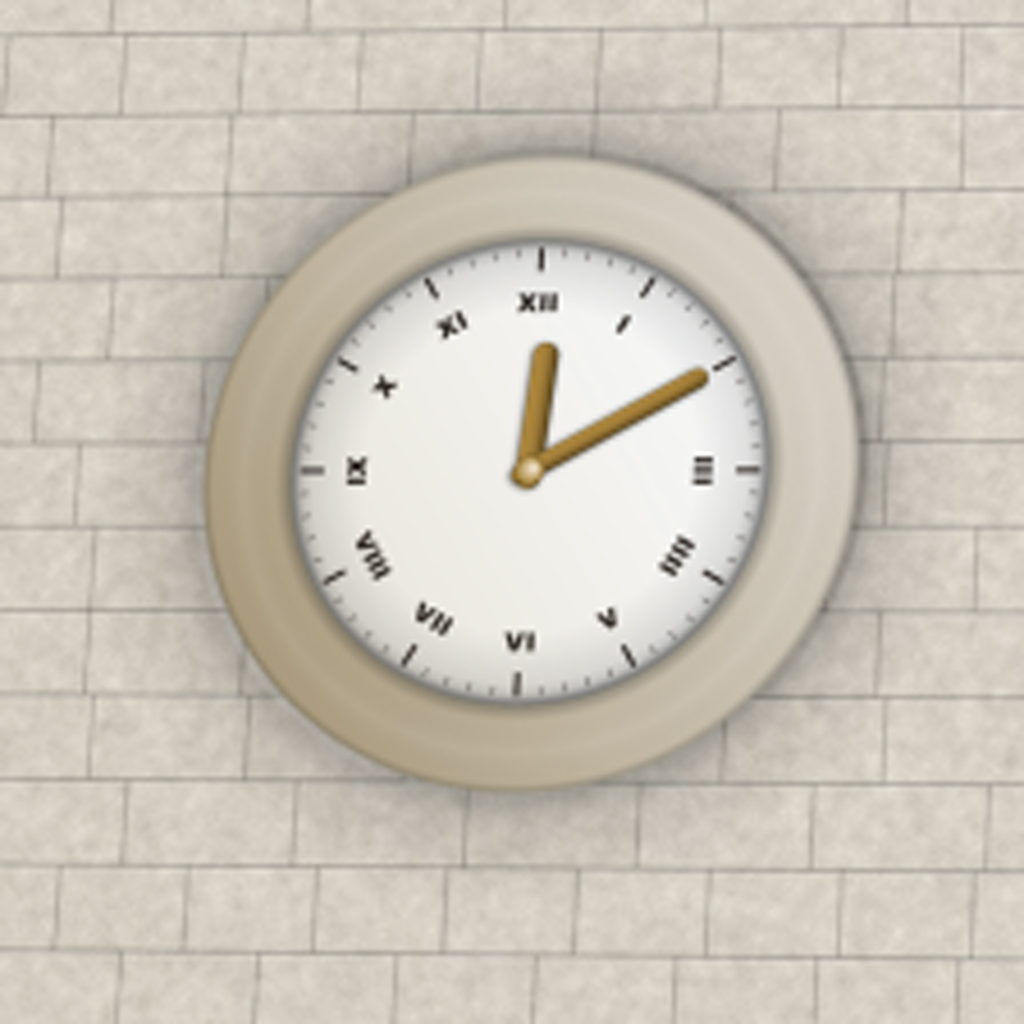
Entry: h=12 m=10
